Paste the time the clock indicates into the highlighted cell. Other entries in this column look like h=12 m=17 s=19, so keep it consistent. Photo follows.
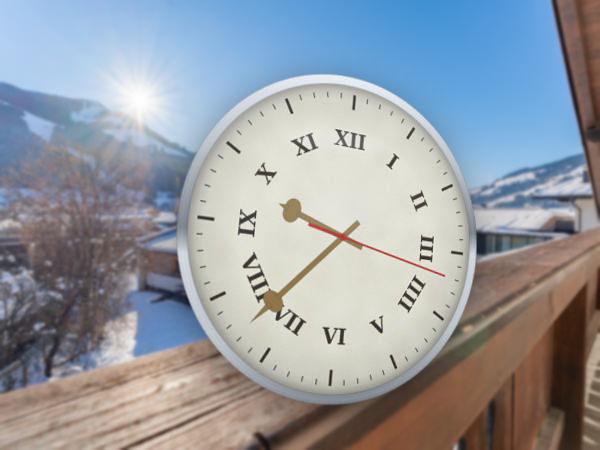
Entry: h=9 m=37 s=17
